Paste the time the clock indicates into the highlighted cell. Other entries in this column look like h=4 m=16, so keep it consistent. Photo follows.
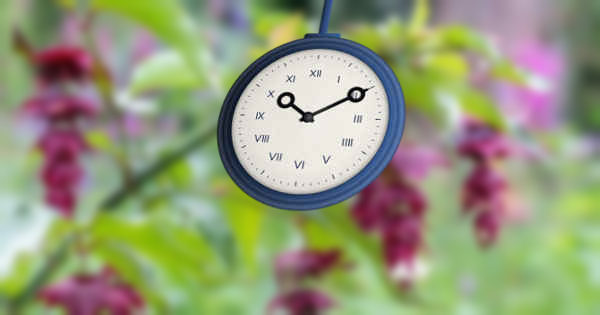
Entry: h=10 m=10
